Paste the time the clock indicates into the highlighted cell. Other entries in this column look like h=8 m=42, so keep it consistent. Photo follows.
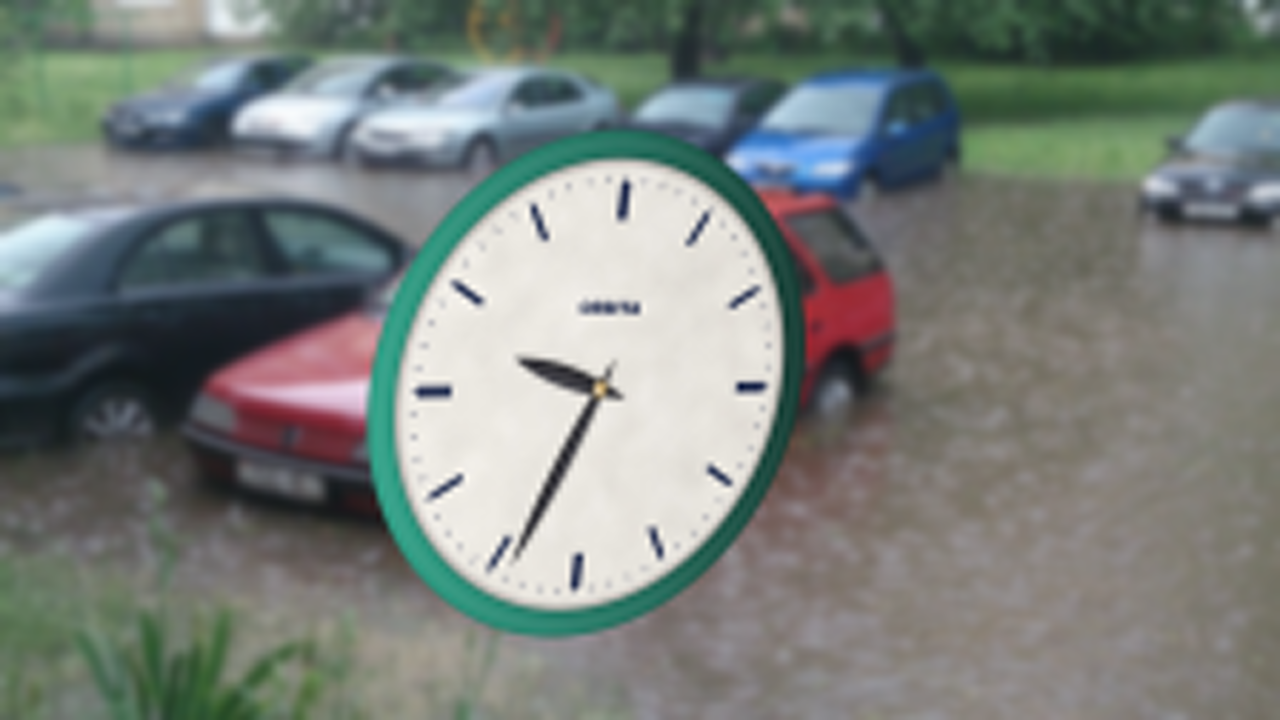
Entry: h=9 m=34
